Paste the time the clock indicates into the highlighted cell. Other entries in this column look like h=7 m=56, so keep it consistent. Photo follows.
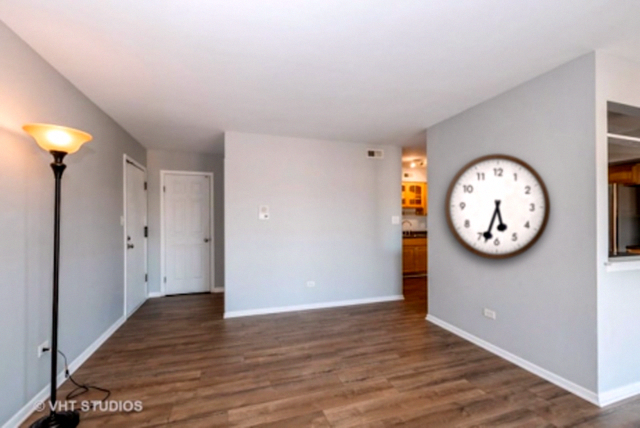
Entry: h=5 m=33
